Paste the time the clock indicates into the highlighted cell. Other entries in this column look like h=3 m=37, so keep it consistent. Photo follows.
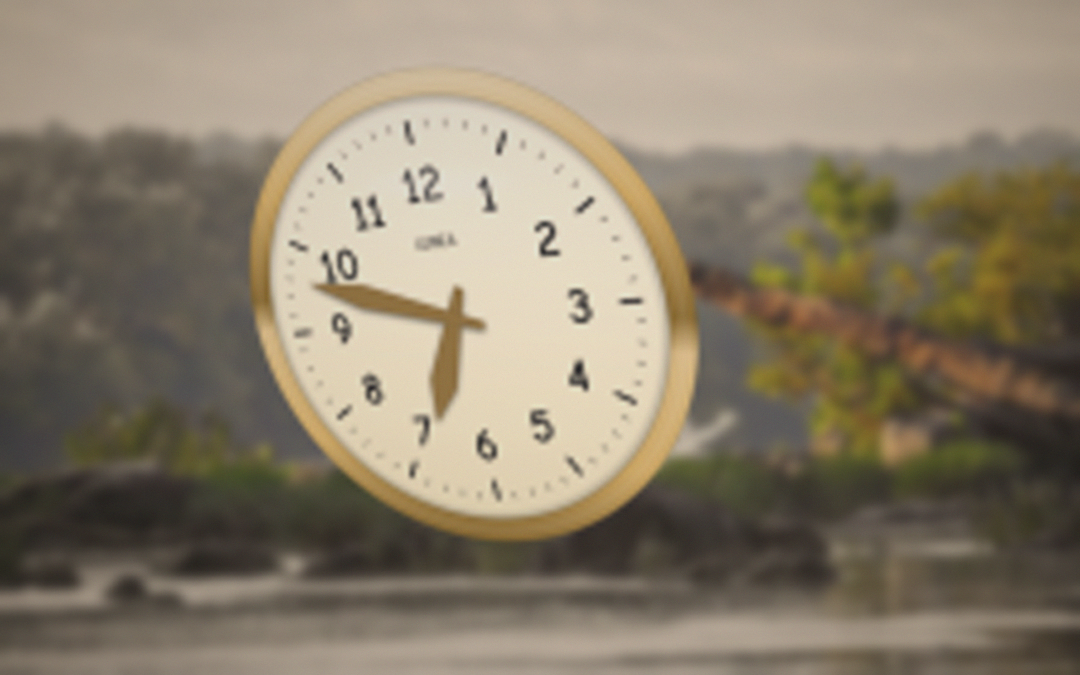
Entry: h=6 m=48
